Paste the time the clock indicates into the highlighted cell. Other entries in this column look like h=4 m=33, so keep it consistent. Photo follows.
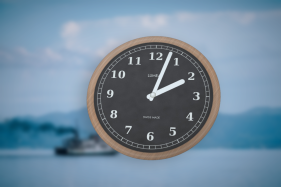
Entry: h=2 m=3
